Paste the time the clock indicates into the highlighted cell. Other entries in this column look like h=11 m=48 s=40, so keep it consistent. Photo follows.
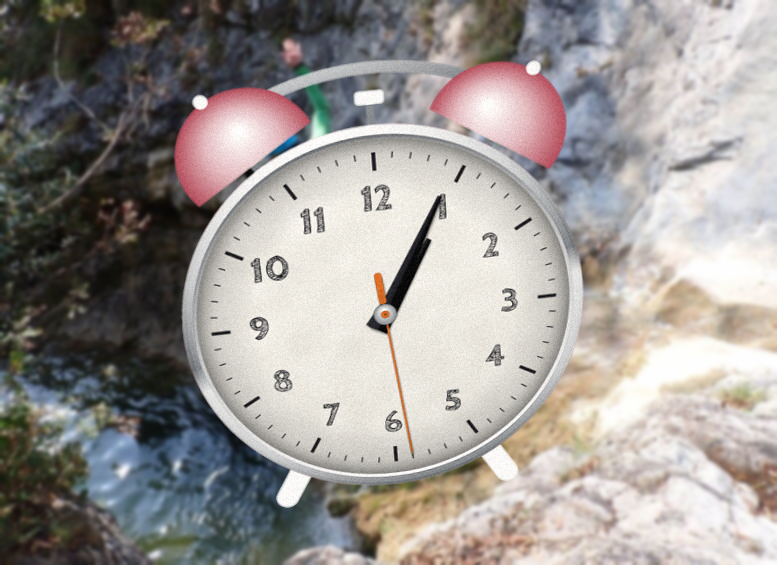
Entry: h=1 m=4 s=29
